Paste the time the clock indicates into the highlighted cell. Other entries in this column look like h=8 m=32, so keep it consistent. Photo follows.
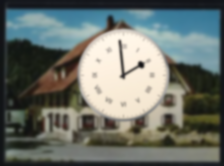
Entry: h=1 m=59
